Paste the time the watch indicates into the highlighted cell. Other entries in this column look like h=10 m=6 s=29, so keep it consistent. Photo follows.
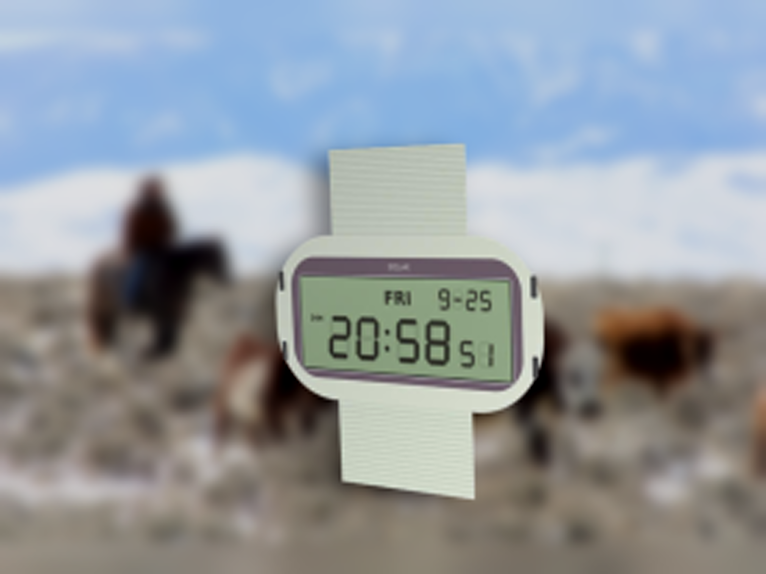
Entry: h=20 m=58 s=51
